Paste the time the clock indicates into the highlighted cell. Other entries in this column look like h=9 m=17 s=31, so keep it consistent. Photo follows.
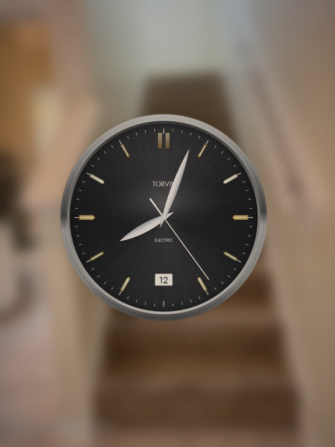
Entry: h=8 m=3 s=24
